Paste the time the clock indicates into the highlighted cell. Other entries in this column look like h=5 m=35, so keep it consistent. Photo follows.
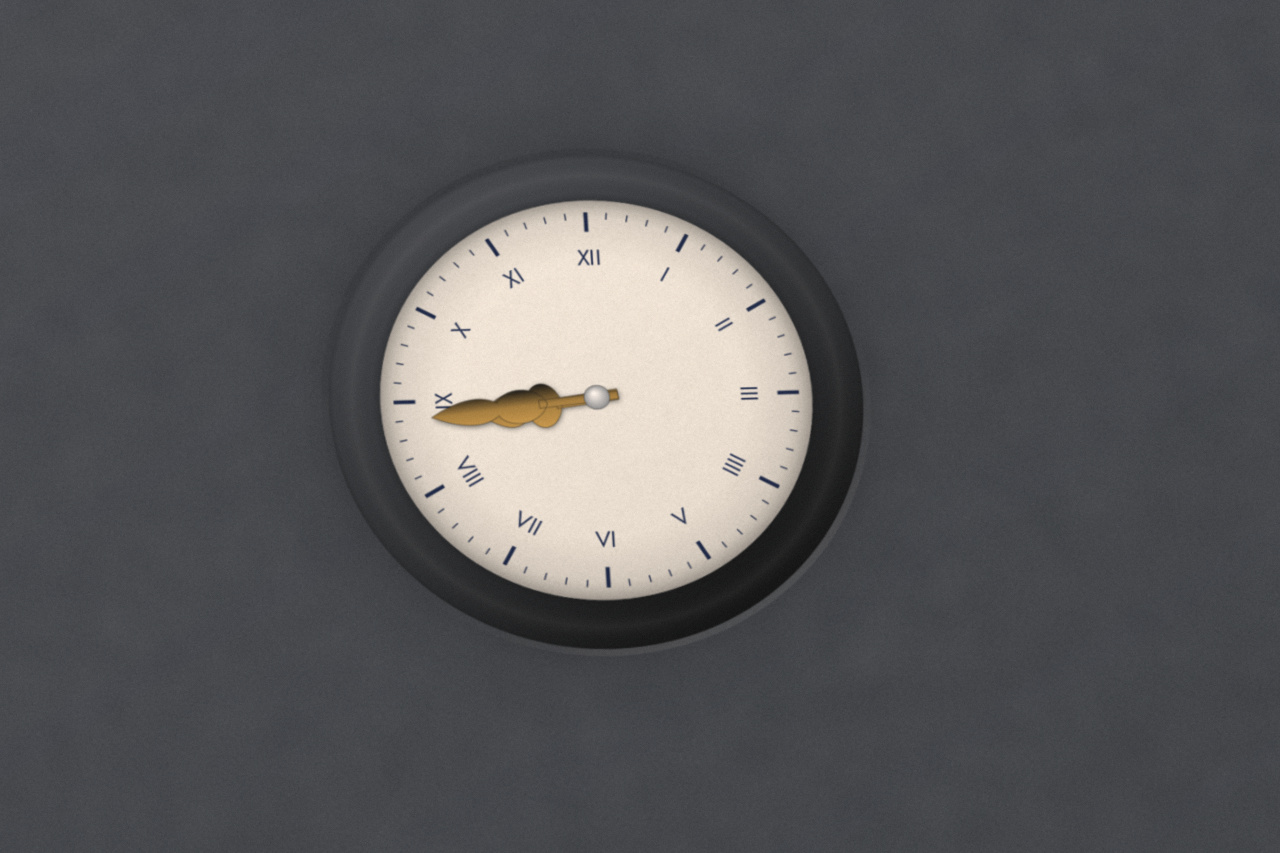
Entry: h=8 m=44
